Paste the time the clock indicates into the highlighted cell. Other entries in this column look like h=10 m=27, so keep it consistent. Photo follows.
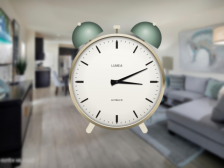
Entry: h=3 m=11
